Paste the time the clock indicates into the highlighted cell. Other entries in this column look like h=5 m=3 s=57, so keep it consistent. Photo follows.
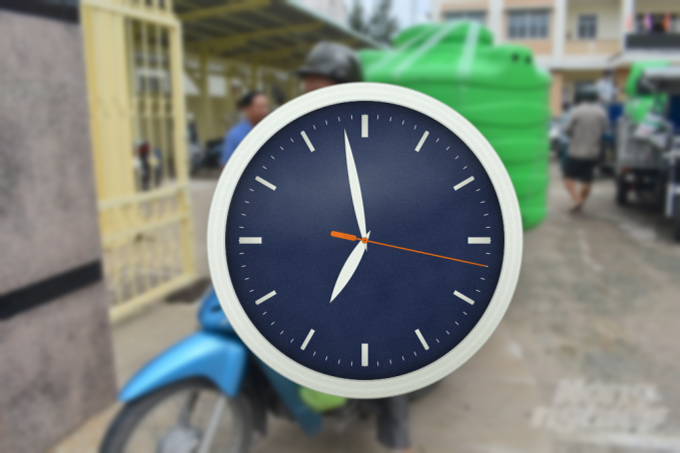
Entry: h=6 m=58 s=17
